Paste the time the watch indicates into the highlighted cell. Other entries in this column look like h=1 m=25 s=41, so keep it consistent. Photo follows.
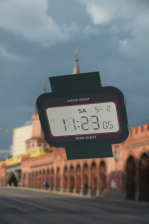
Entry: h=11 m=23 s=5
